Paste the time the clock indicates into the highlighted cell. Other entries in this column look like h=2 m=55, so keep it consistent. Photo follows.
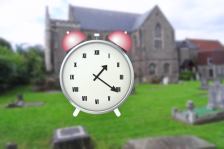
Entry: h=1 m=21
